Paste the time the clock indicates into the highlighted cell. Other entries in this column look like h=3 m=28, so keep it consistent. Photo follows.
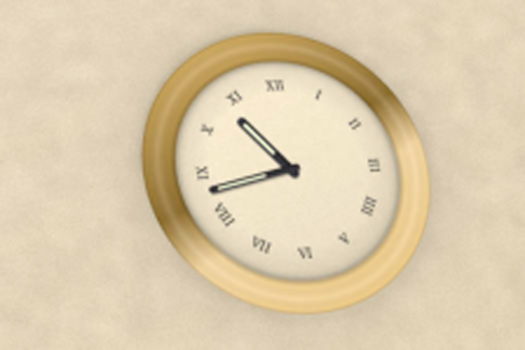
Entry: h=10 m=43
